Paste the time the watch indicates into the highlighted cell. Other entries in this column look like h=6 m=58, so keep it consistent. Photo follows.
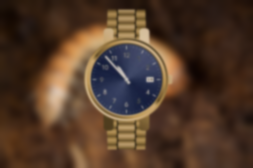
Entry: h=10 m=53
